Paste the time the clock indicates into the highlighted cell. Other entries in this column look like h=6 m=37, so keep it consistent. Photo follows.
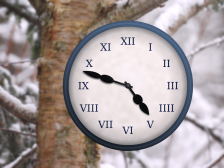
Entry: h=4 m=48
